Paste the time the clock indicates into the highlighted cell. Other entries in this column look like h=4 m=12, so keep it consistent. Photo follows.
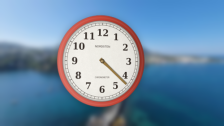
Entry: h=4 m=22
